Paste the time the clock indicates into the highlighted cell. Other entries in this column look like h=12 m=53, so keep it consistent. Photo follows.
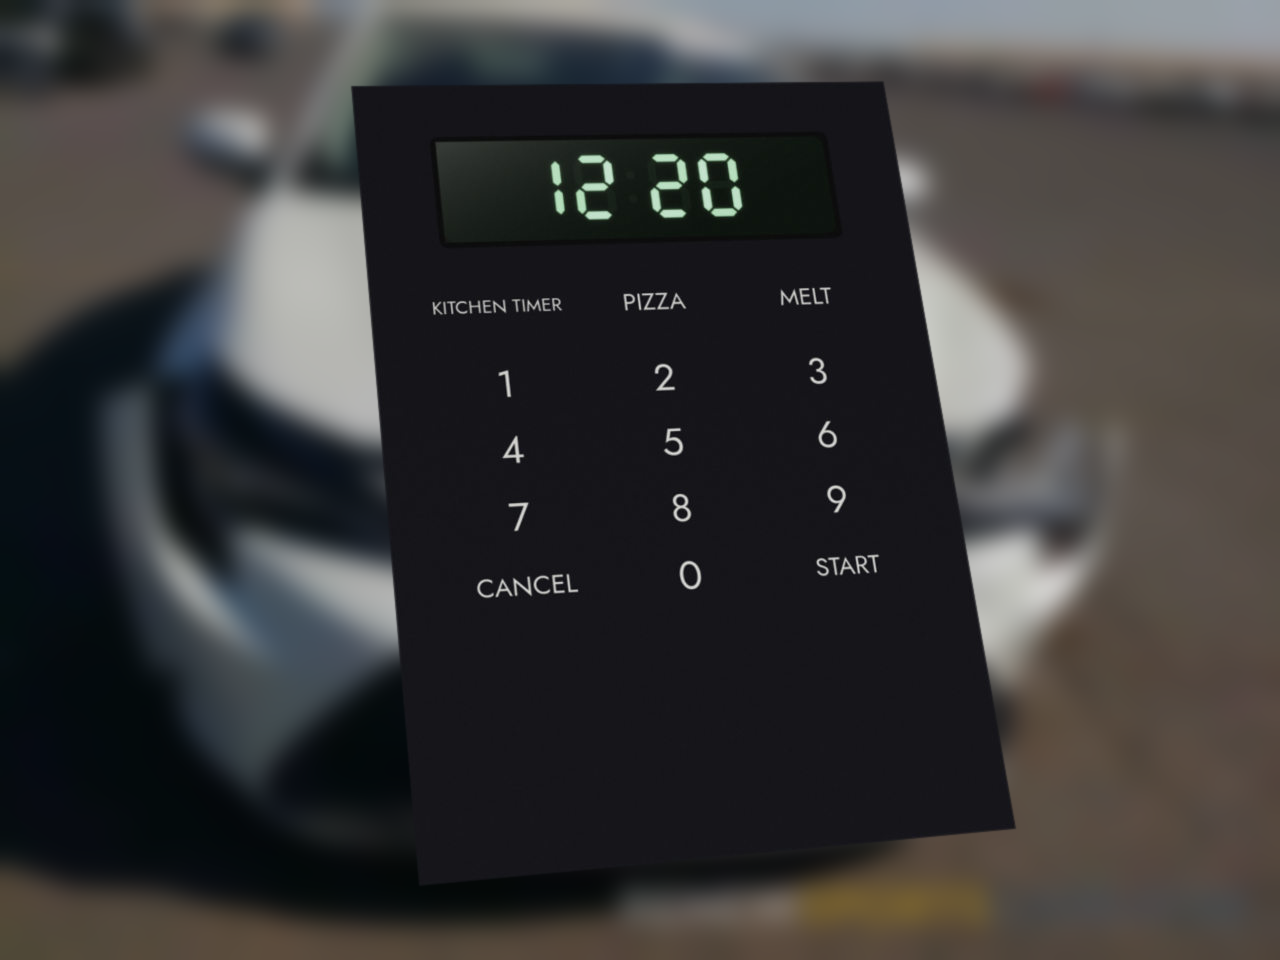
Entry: h=12 m=20
